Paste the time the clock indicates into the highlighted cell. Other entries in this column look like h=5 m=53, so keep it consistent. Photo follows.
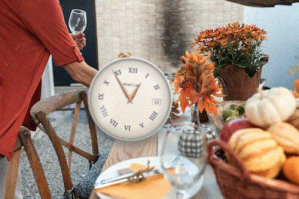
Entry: h=12 m=54
